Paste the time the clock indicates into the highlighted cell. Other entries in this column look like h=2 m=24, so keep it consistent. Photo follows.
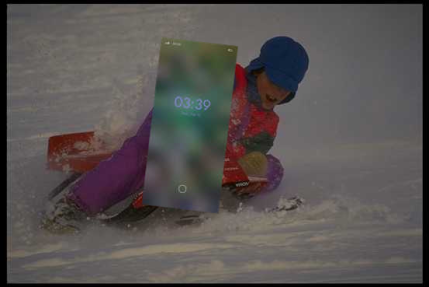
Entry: h=3 m=39
